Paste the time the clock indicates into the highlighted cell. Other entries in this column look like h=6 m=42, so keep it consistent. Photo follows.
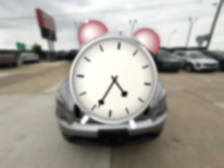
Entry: h=4 m=34
